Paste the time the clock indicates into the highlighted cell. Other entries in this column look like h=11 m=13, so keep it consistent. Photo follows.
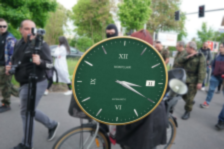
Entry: h=3 m=20
